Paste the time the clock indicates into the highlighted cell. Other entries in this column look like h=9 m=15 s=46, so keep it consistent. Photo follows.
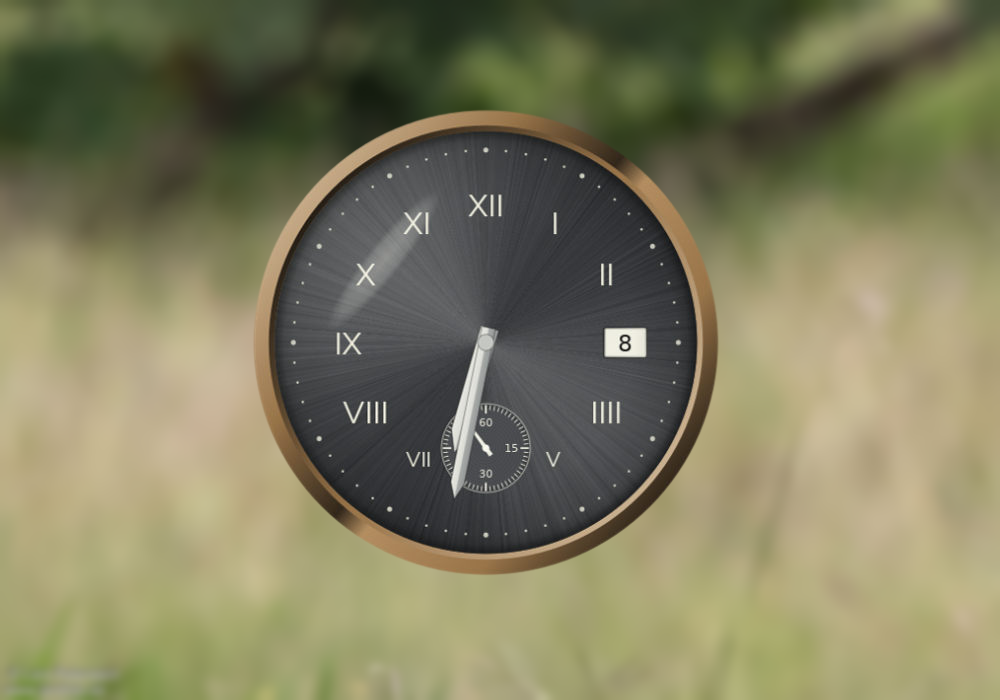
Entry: h=6 m=31 s=54
